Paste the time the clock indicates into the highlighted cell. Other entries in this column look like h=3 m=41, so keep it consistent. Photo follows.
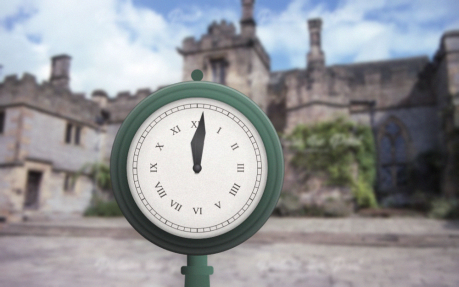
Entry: h=12 m=1
